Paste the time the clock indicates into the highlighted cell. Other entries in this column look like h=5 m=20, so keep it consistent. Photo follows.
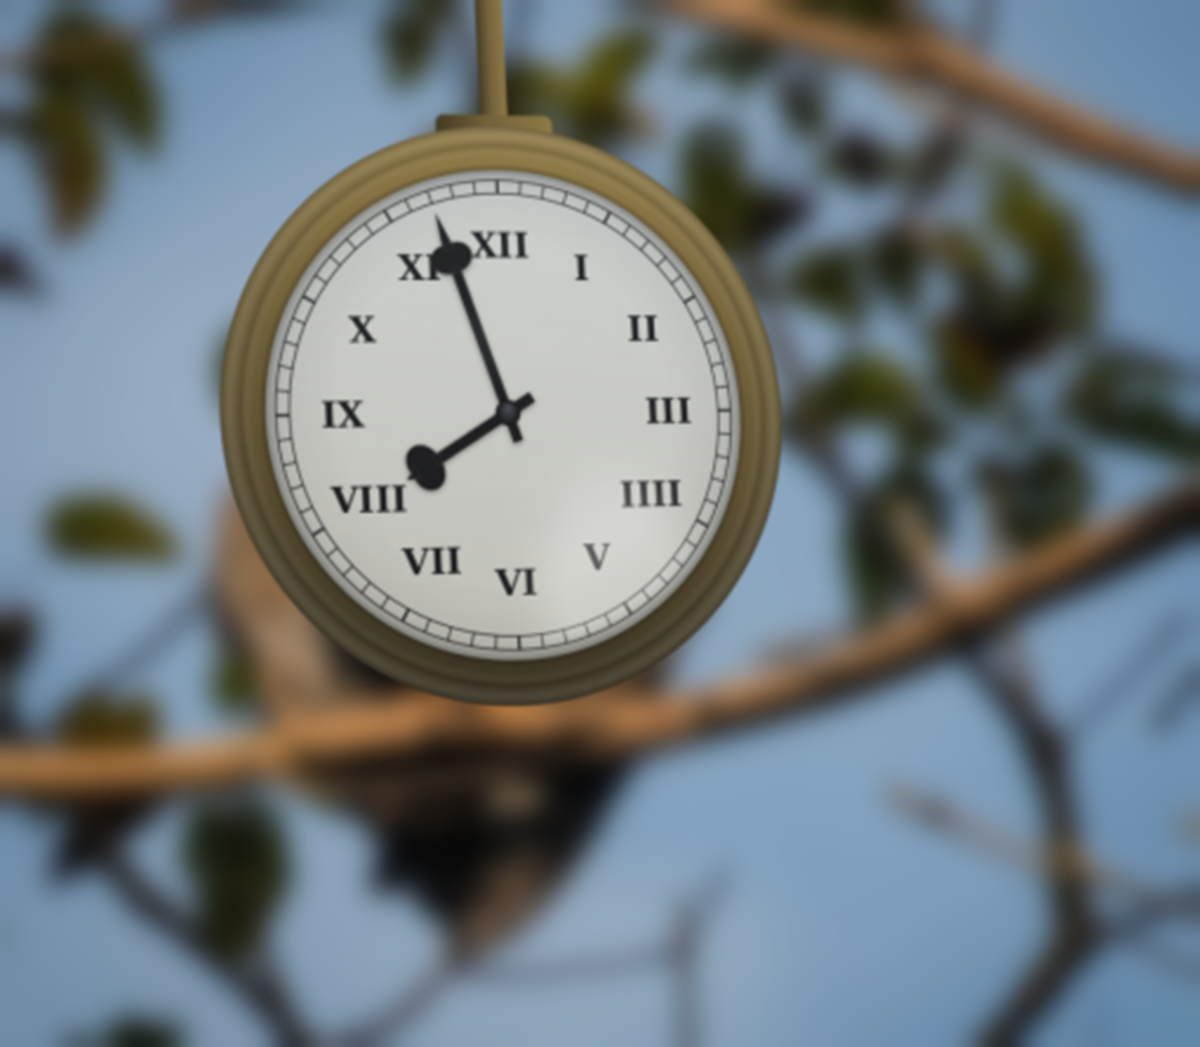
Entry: h=7 m=57
